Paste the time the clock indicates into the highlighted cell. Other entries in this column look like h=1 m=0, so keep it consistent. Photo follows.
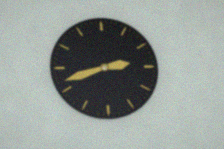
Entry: h=2 m=42
